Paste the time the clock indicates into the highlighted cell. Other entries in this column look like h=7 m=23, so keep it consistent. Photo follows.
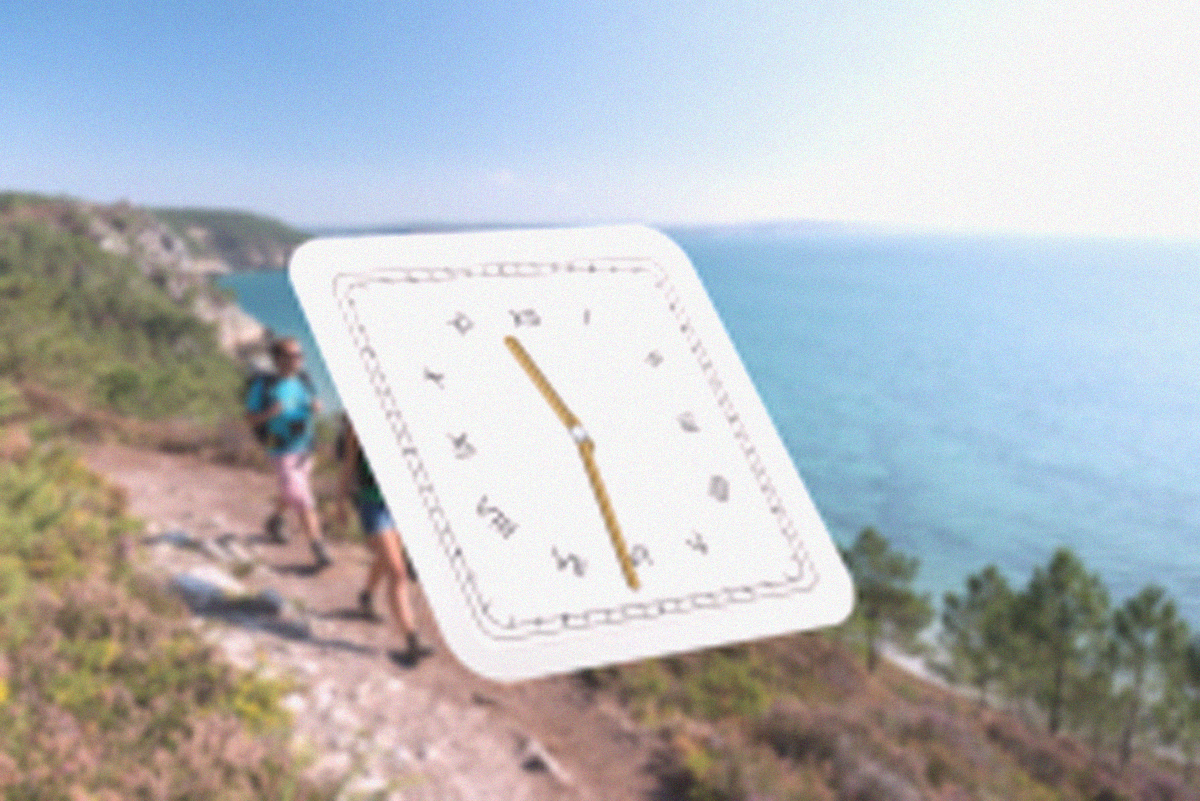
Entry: h=11 m=31
